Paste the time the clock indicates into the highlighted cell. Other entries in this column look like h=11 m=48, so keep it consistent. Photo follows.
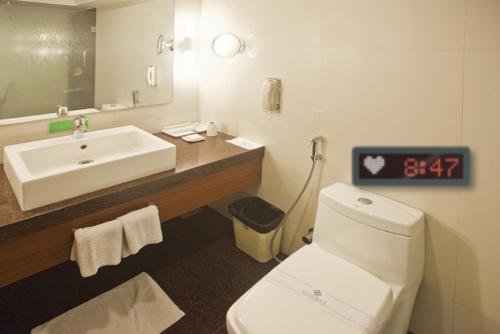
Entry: h=8 m=47
